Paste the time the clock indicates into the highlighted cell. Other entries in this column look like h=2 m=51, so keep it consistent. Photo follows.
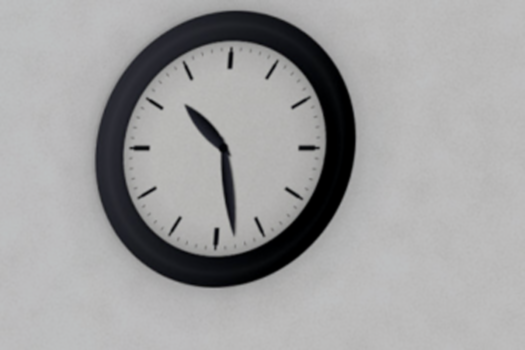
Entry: h=10 m=28
